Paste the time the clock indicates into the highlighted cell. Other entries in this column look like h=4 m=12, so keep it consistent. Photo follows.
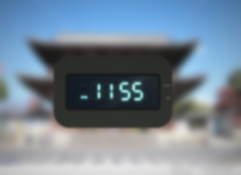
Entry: h=11 m=55
